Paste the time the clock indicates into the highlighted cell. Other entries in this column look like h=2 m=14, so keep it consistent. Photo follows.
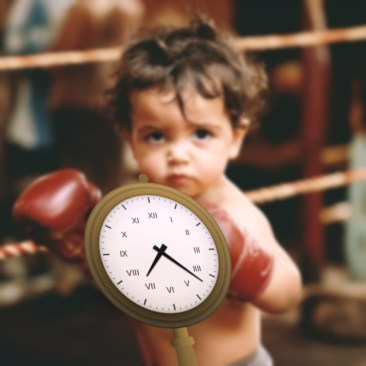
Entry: h=7 m=22
